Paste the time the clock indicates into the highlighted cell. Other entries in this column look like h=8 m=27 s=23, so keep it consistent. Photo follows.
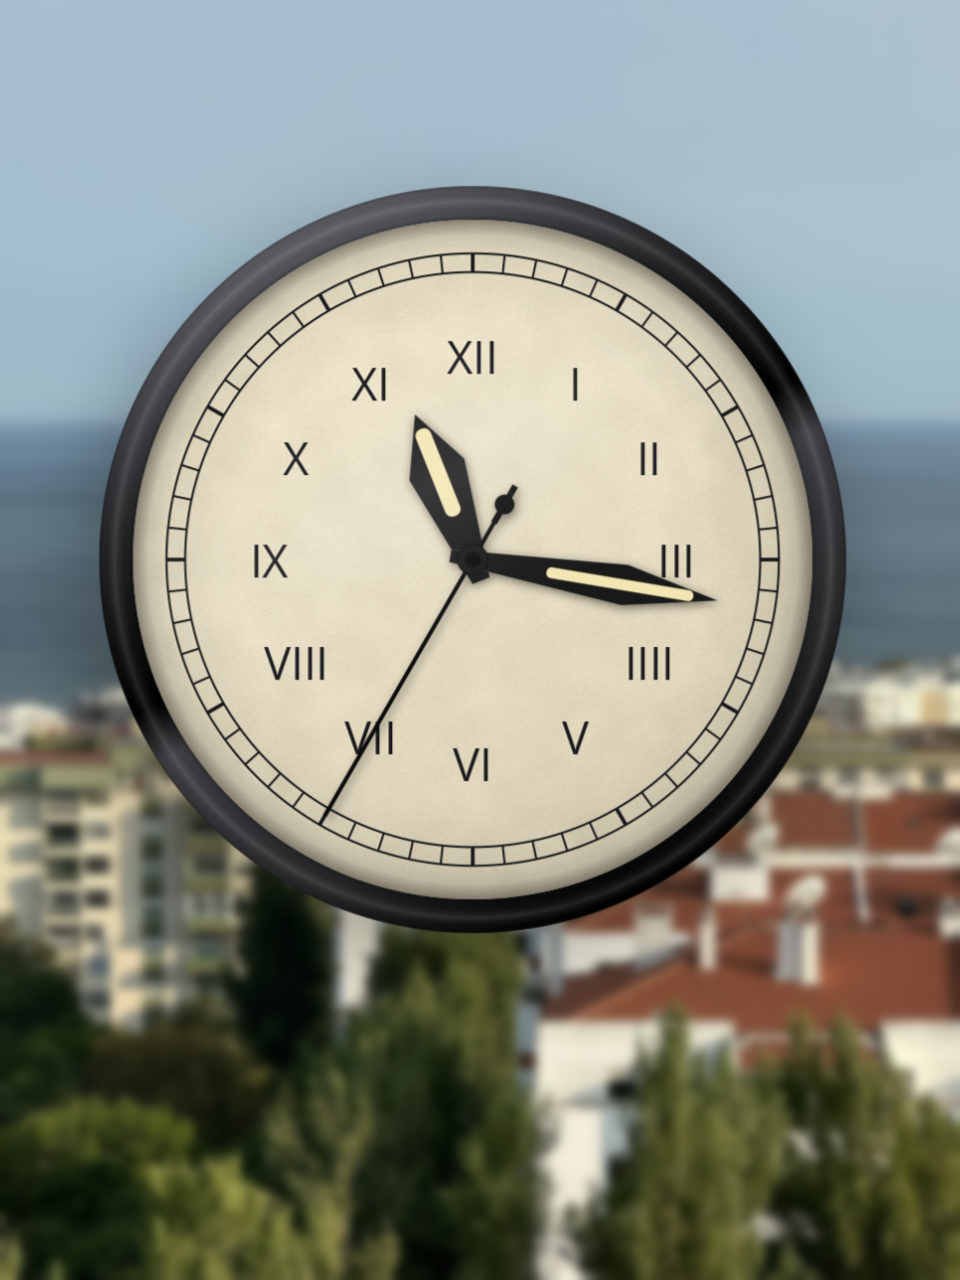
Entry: h=11 m=16 s=35
